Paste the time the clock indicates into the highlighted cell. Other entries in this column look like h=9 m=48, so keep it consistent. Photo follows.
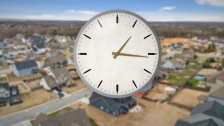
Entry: h=1 m=16
